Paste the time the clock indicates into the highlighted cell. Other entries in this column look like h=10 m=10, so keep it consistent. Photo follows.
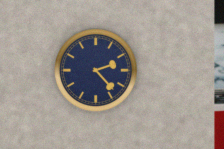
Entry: h=2 m=23
